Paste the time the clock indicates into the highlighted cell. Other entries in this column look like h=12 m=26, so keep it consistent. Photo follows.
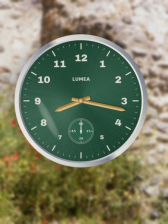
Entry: h=8 m=17
